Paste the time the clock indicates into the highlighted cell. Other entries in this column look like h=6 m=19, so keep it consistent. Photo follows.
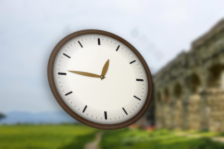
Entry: h=12 m=46
